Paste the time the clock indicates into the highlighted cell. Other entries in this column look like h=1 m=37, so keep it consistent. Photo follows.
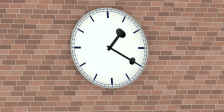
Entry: h=1 m=20
